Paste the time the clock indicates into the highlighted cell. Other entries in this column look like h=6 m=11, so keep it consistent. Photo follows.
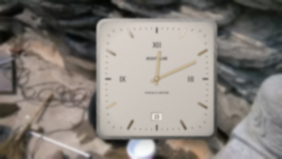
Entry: h=12 m=11
